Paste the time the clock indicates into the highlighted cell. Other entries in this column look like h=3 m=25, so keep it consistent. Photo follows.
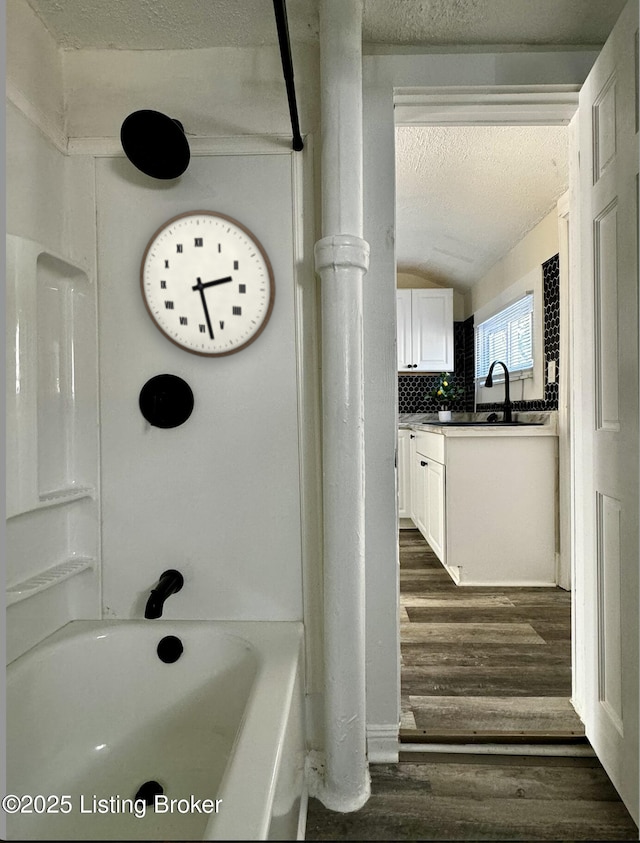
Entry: h=2 m=28
